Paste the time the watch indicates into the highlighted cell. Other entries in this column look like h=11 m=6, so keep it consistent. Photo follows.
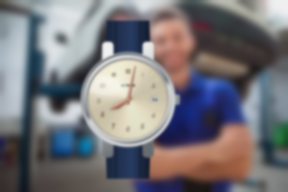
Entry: h=8 m=2
